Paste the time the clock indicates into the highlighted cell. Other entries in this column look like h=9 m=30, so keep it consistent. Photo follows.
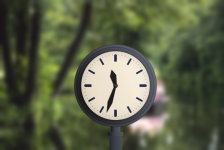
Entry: h=11 m=33
